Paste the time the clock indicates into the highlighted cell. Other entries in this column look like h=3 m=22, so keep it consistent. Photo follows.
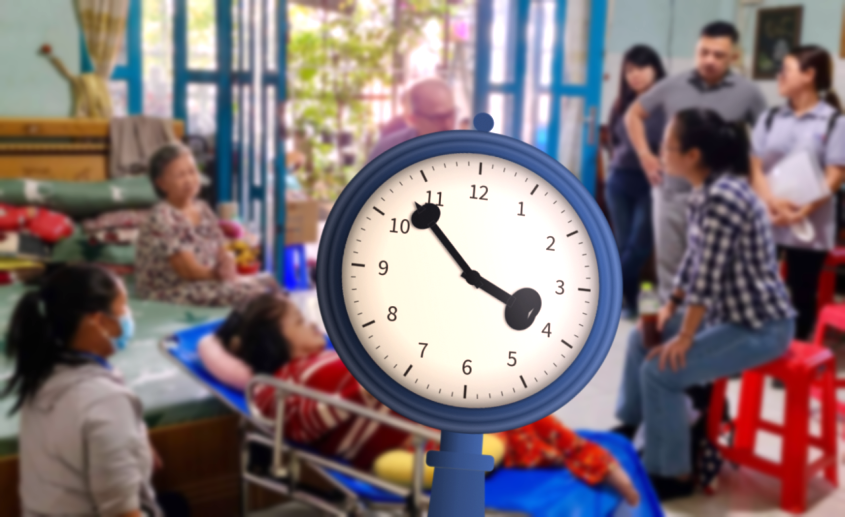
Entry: h=3 m=53
